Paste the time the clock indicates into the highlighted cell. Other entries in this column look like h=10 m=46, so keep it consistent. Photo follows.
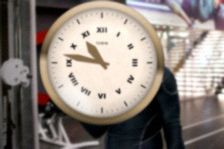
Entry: h=10 m=47
